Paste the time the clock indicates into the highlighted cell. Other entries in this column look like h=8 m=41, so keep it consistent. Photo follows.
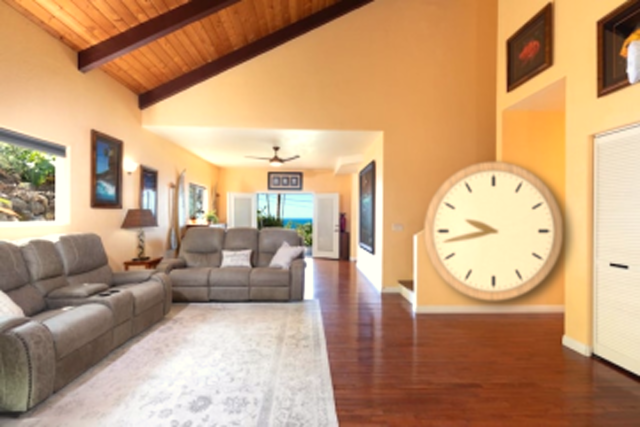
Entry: h=9 m=43
